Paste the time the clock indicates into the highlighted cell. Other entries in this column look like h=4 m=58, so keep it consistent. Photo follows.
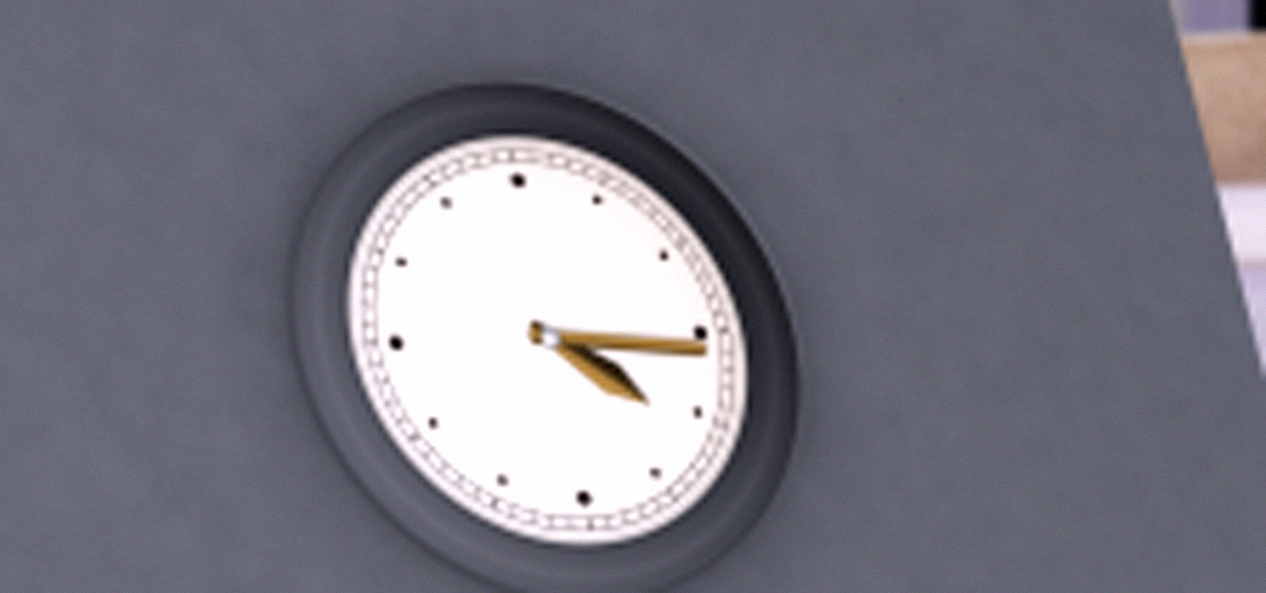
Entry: h=4 m=16
